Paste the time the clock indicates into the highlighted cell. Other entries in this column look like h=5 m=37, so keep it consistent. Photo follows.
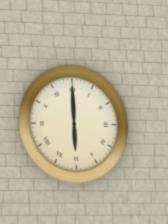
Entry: h=6 m=0
